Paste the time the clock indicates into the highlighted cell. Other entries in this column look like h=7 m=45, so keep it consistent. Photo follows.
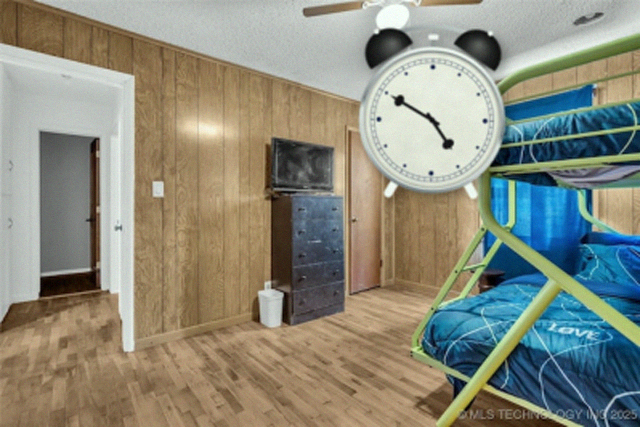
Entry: h=4 m=50
